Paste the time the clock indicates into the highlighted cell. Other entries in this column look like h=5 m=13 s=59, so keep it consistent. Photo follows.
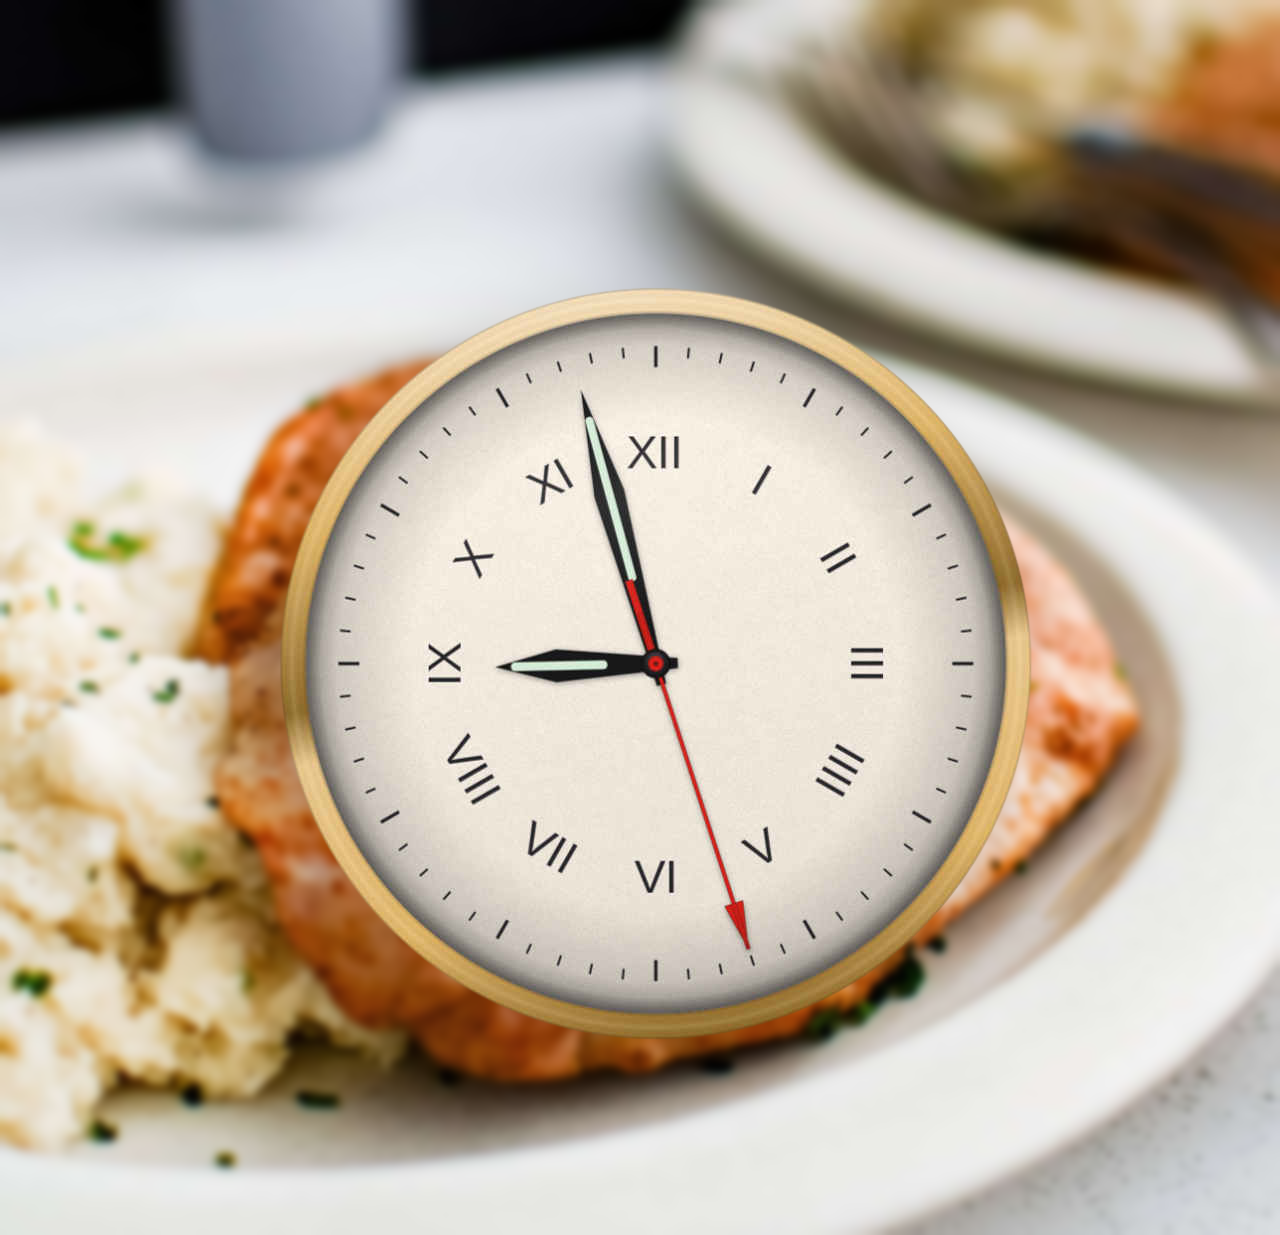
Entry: h=8 m=57 s=27
